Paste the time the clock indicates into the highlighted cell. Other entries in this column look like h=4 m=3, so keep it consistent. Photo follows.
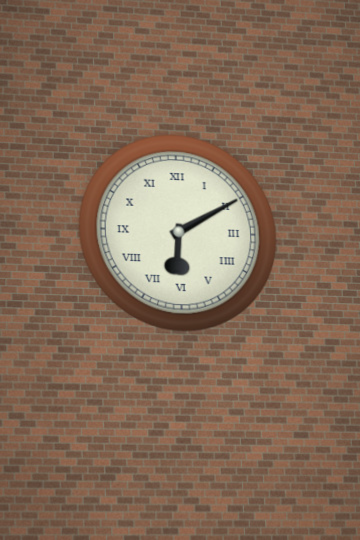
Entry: h=6 m=10
